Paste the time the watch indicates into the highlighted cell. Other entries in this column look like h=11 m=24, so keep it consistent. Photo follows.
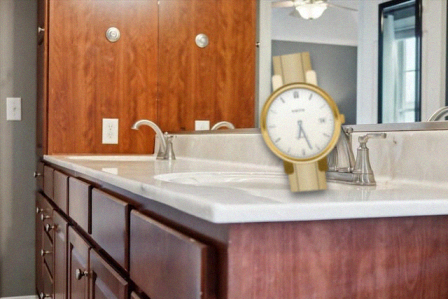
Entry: h=6 m=27
